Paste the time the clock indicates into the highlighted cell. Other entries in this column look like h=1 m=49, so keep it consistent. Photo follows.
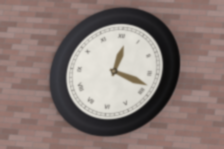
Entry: h=12 m=18
